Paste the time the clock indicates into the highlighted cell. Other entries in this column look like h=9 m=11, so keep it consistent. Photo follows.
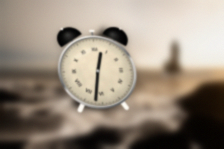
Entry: h=12 m=32
